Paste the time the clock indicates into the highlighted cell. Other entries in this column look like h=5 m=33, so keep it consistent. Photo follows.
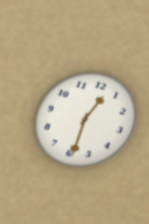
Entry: h=12 m=29
